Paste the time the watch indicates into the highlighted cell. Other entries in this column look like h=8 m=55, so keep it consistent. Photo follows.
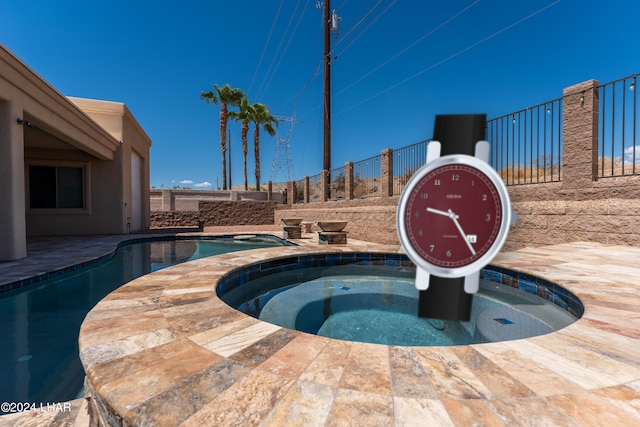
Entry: h=9 m=24
